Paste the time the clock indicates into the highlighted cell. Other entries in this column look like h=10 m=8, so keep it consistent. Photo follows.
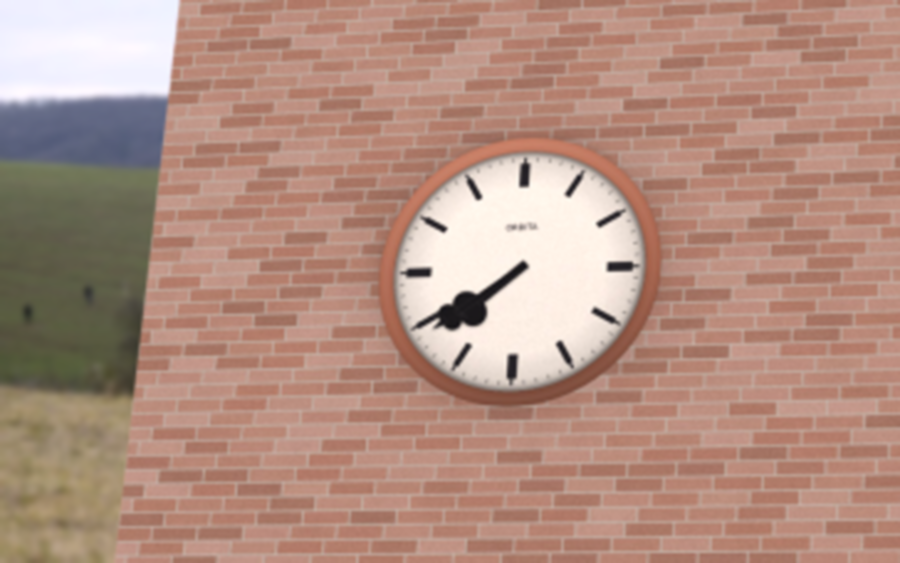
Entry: h=7 m=39
